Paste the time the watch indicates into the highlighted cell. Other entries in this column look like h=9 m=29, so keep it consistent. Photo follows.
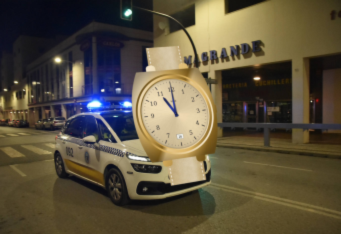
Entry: h=11 m=0
